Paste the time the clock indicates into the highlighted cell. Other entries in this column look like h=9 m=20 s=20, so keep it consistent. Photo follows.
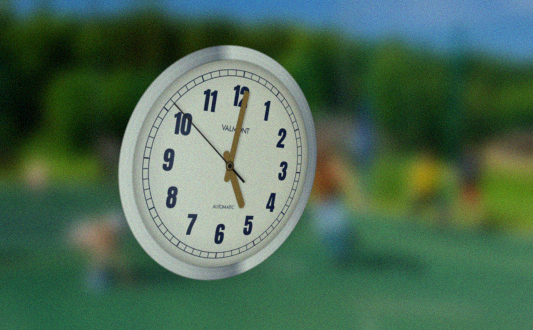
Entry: h=5 m=0 s=51
